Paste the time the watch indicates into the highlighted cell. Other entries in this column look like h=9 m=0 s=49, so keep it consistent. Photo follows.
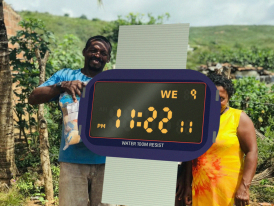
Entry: h=11 m=22 s=11
